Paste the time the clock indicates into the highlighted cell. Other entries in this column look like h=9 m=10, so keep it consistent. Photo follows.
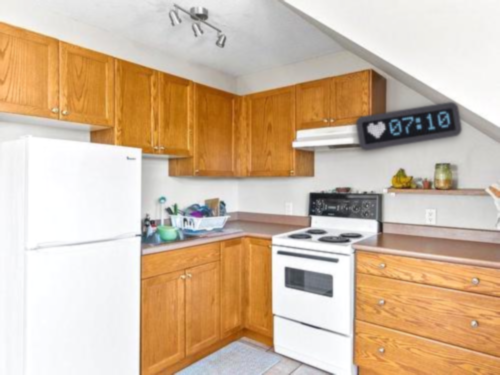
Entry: h=7 m=10
